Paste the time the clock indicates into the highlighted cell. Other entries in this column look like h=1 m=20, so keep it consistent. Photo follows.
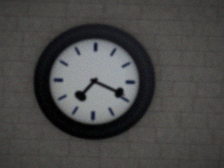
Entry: h=7 m=19
